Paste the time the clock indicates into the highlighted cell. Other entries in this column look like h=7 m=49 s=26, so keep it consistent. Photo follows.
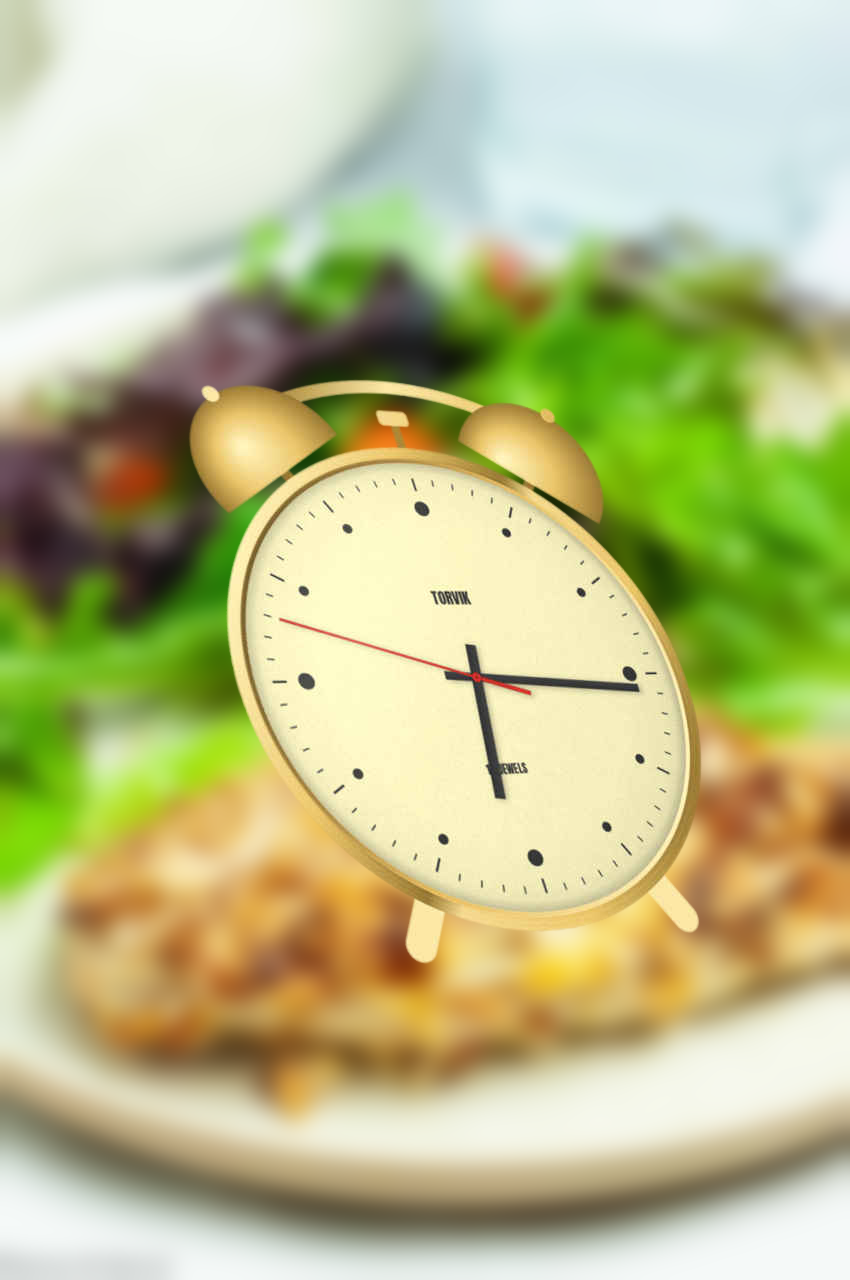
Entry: h=6 m=15 s=48
